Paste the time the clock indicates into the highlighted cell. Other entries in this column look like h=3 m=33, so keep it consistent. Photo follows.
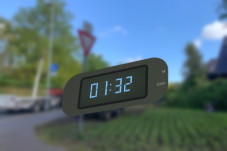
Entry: h=1 m=32
